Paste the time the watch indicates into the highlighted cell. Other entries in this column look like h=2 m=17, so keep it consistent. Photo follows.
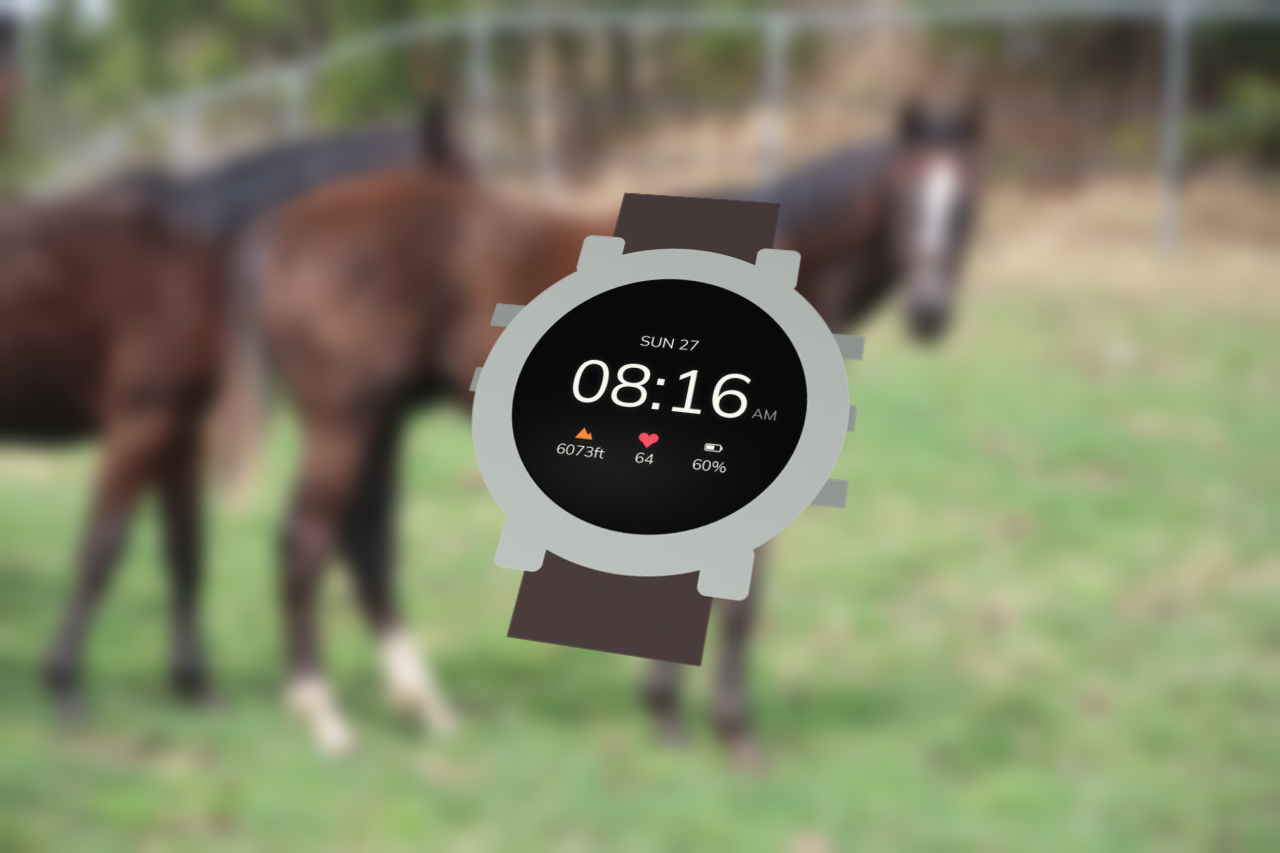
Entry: h=8 m=16
